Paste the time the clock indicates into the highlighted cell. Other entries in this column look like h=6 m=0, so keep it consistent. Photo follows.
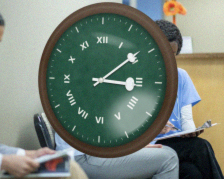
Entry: h=3 m=9
